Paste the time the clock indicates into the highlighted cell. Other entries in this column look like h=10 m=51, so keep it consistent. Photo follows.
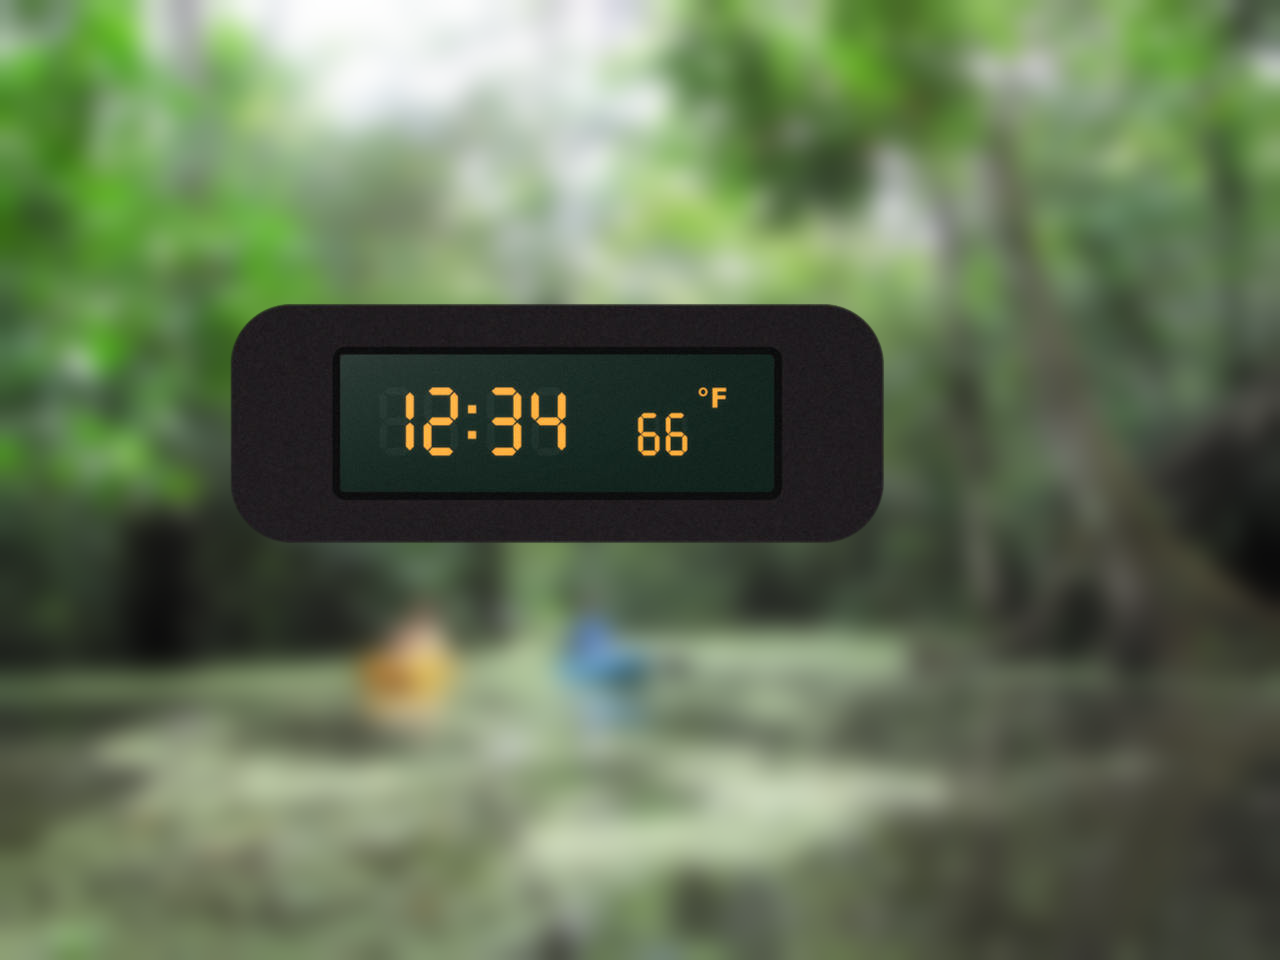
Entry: h=12 m=34
